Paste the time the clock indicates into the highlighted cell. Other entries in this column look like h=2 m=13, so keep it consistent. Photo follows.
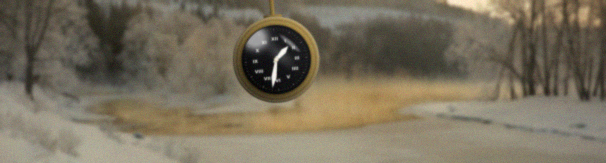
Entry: h=1 m=32
